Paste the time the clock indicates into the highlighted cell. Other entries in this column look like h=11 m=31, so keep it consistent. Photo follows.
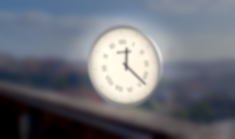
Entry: h=12 m=23
